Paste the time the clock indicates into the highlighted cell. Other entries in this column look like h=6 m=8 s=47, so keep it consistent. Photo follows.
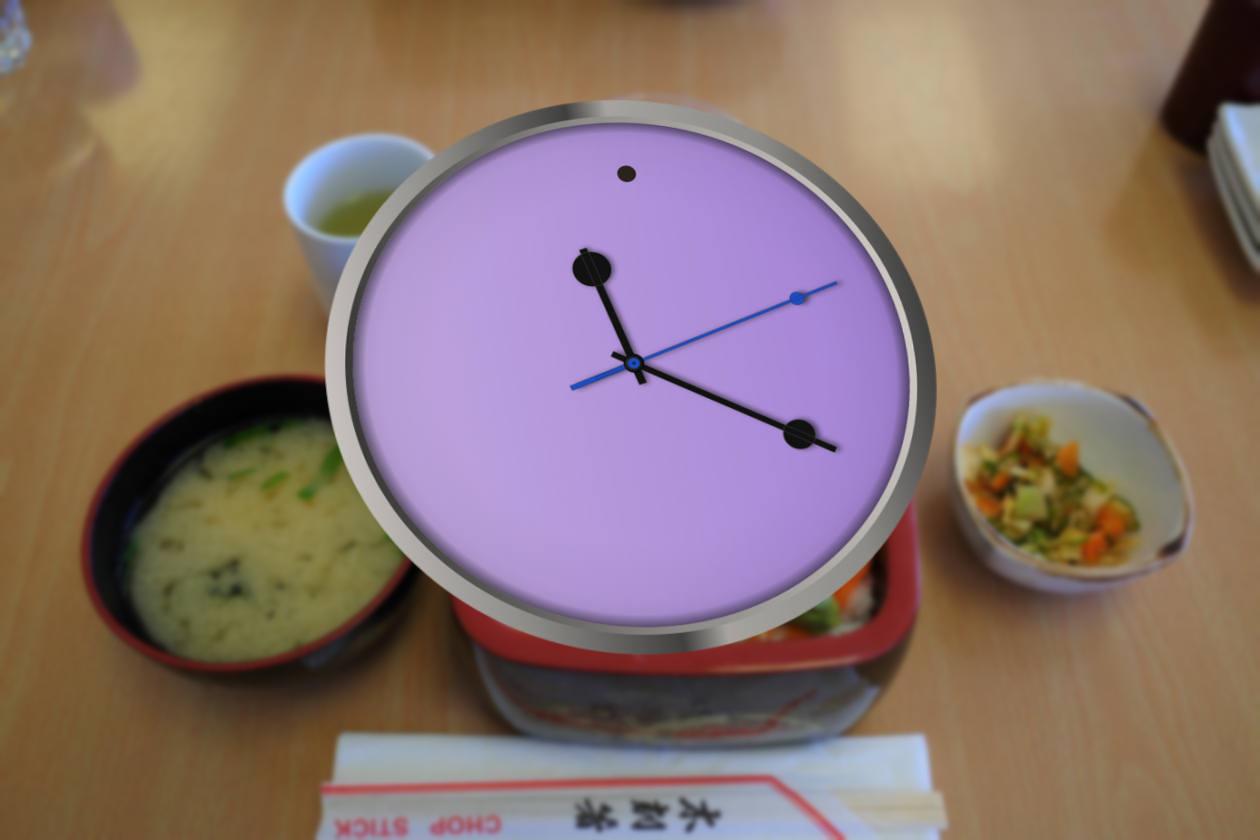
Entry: h=11 m=19 s=11
